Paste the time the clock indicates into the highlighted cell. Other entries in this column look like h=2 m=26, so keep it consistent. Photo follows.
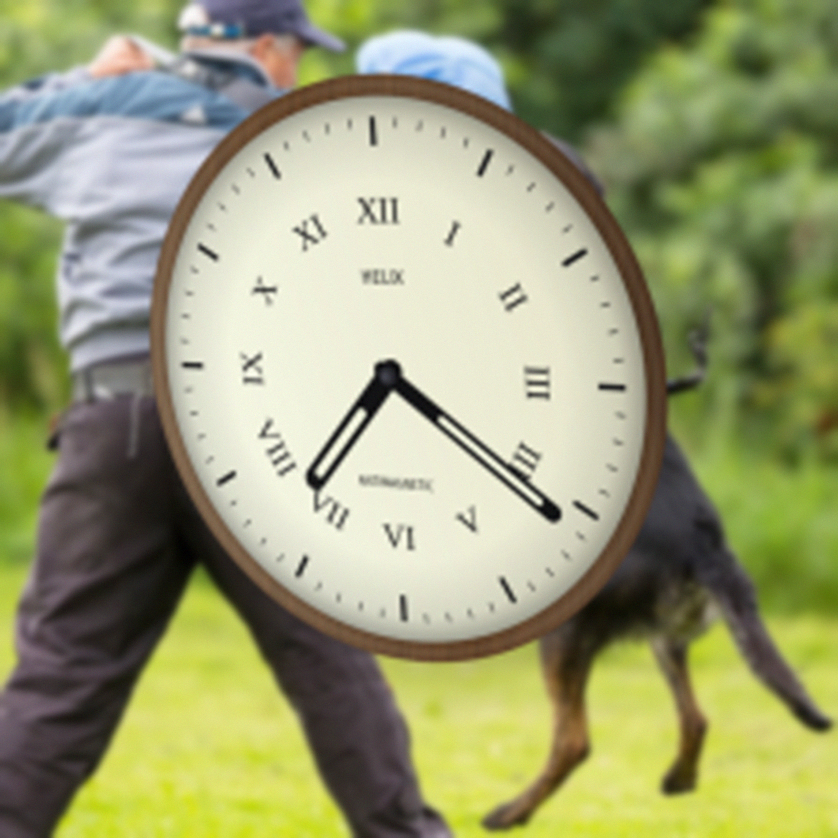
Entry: h=7 m=21
